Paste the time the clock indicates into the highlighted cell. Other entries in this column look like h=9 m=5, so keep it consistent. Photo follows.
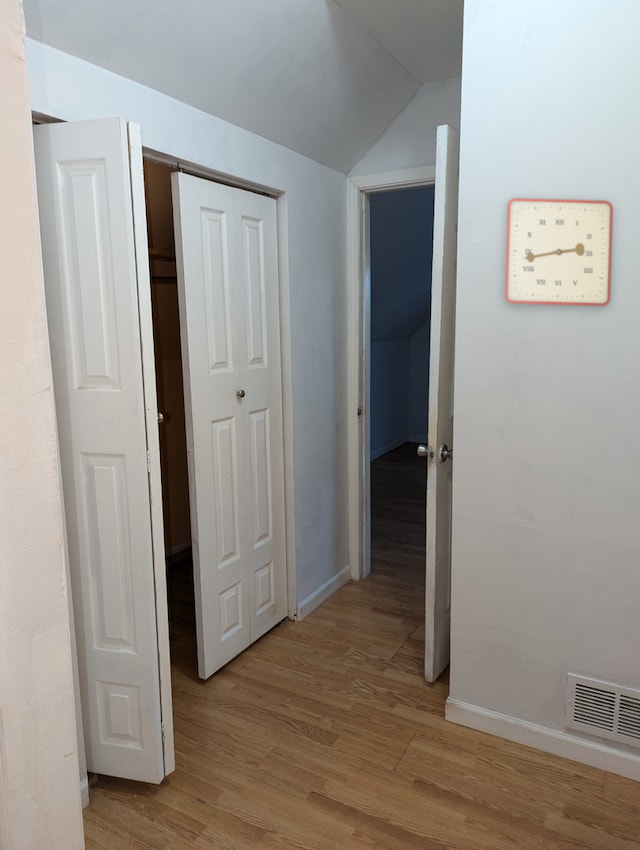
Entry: h=2 m=43
